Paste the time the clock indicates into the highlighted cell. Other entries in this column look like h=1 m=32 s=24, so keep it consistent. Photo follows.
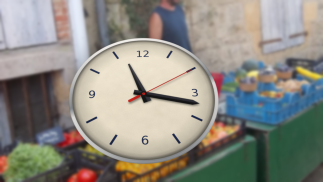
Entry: h=11 m=17 s=10
